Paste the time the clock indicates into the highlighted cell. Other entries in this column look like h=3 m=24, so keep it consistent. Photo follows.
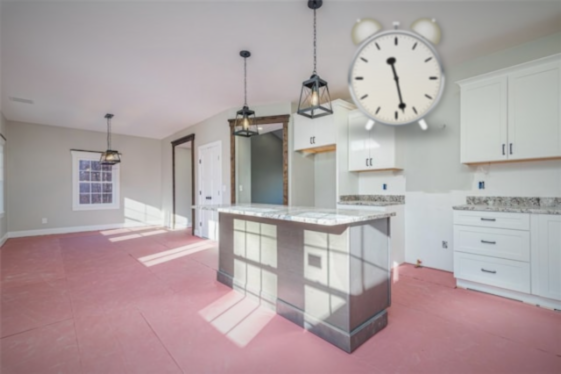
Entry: h=11 m=28
